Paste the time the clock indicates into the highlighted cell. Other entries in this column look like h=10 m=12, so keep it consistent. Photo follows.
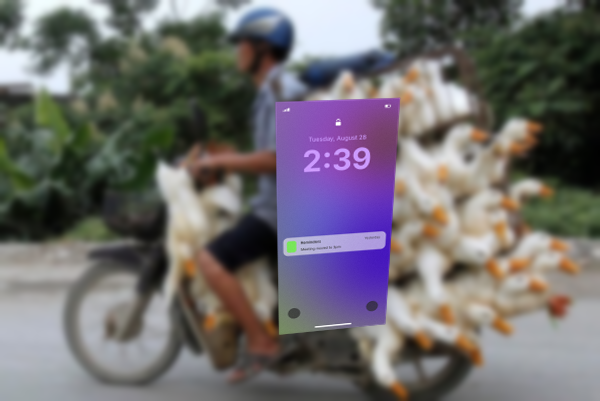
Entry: h=2 m=39
